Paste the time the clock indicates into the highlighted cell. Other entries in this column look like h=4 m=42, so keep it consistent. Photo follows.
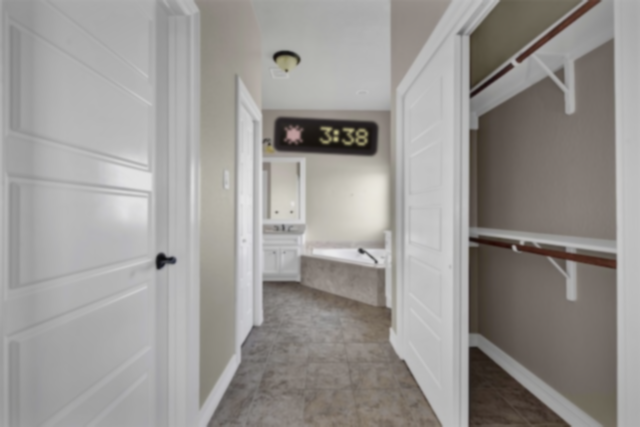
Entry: h=3 m=38
